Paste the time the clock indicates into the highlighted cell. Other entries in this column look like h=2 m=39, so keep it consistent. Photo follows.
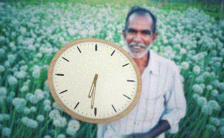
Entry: h=6 m=31
